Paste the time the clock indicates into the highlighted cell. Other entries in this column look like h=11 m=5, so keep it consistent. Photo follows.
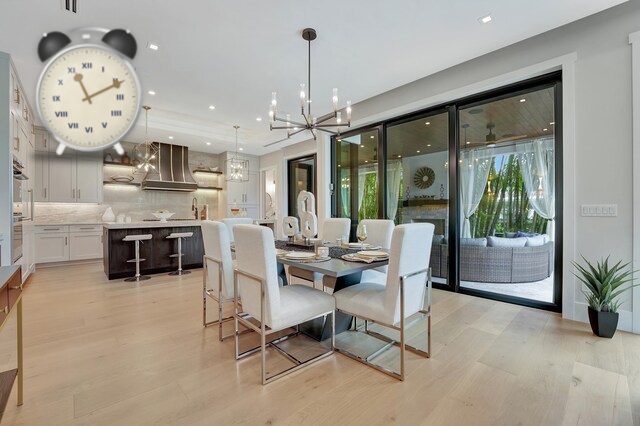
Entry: h=11 m=11
